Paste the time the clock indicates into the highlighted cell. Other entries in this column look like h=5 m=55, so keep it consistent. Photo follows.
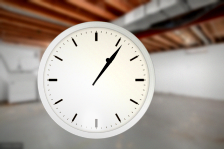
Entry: h=1 m=6
